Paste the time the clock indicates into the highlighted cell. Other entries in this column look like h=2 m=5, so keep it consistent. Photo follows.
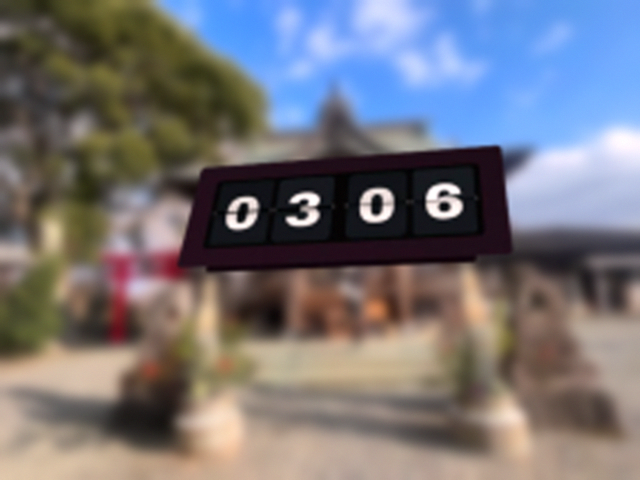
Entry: h=3 m=6
